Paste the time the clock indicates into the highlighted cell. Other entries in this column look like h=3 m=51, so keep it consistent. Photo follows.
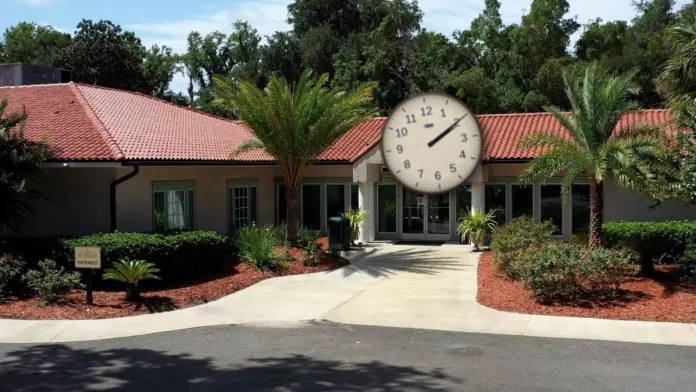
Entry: h=2 m=10
